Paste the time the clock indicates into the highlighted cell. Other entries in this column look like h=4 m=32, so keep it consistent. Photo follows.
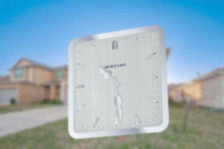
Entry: h=10 m=29
